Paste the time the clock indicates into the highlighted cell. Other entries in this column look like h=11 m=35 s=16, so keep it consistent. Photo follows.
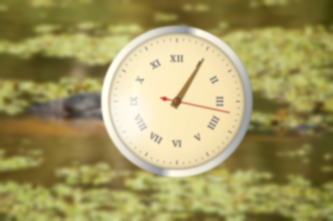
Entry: h=1 m=5 s=17
